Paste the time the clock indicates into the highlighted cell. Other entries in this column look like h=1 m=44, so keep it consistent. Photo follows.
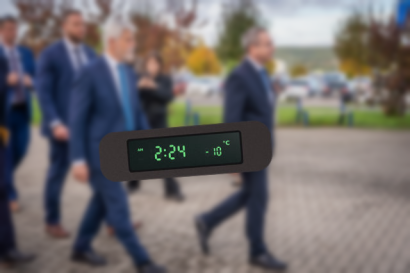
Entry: h=2 m=24
